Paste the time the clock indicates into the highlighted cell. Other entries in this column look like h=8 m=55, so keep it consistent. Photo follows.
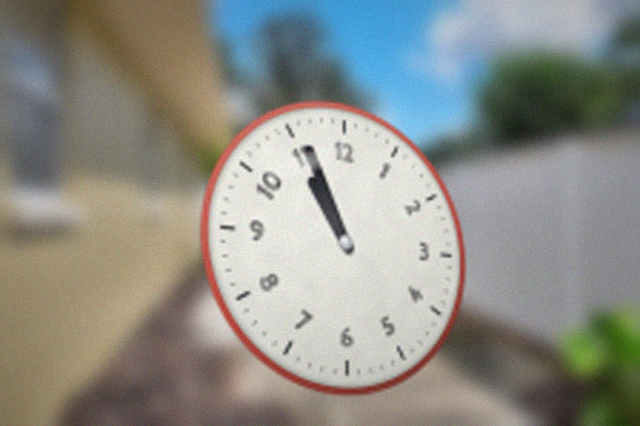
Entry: h=10 m=56
